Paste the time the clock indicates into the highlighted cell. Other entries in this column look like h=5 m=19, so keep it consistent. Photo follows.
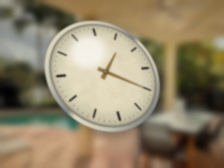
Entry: h=1 m=20
